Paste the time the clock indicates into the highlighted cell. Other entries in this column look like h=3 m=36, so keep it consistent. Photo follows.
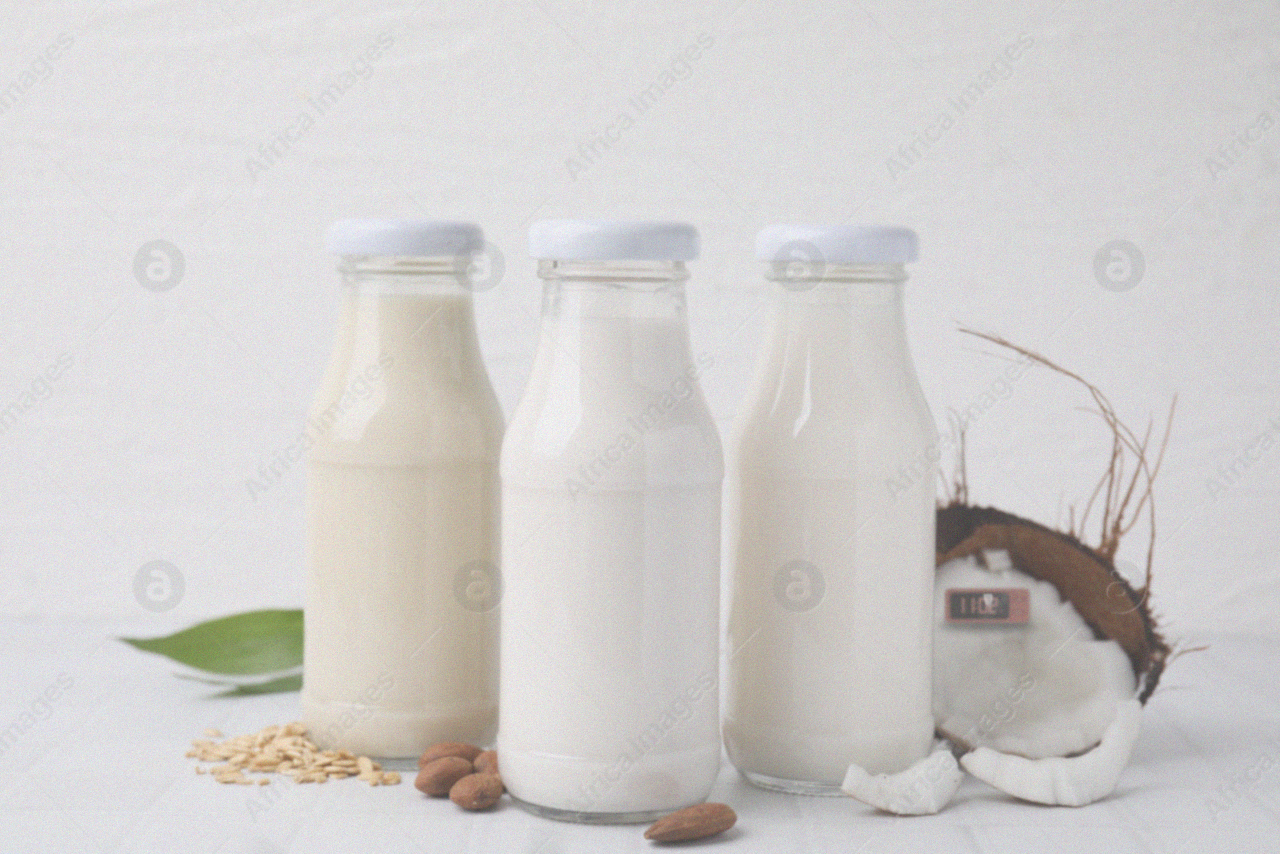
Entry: h=11 m=2
